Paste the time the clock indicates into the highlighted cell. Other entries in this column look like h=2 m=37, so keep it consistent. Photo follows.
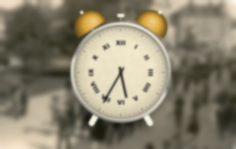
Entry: h=5 m=35
